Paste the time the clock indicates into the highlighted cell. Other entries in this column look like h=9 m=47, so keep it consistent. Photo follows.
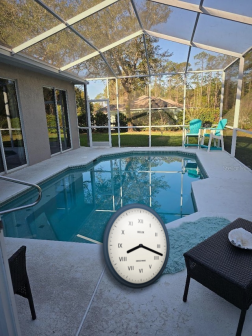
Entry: h=8 m=18
